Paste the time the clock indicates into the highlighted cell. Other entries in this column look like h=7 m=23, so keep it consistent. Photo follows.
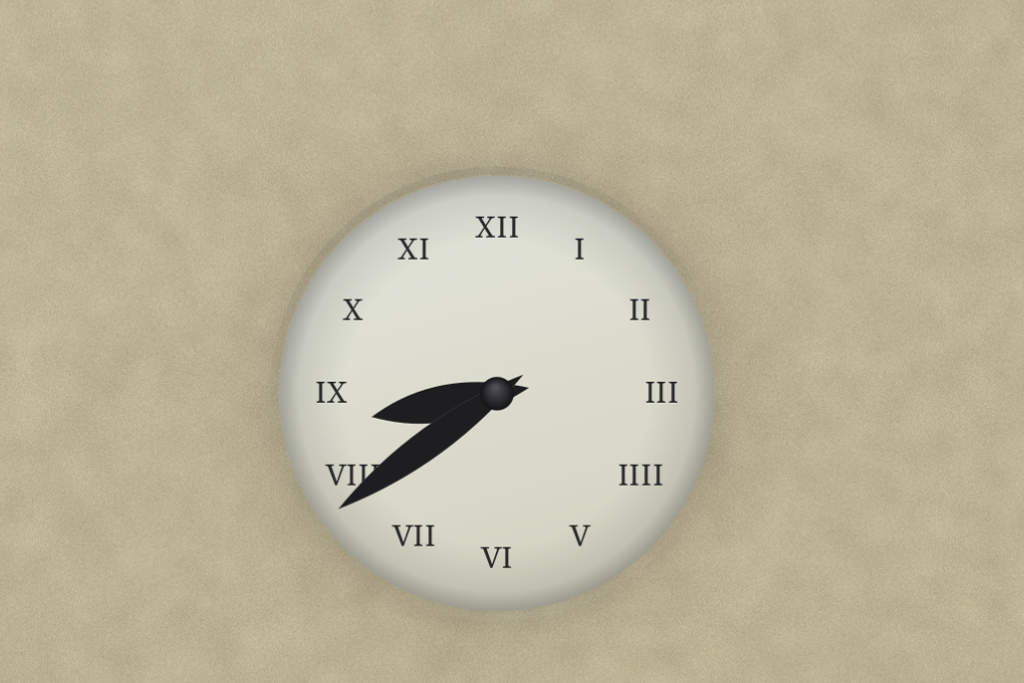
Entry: h=8 m=39
